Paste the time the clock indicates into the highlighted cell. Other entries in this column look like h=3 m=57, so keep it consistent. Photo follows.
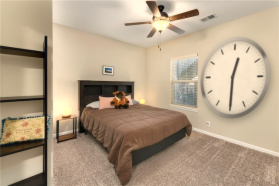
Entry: h=12 m=30
